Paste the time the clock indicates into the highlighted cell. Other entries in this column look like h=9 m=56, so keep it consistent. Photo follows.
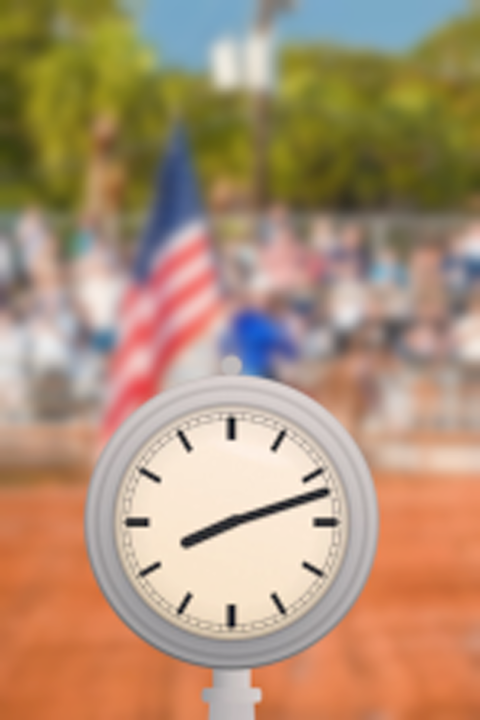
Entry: h=8 m=12
